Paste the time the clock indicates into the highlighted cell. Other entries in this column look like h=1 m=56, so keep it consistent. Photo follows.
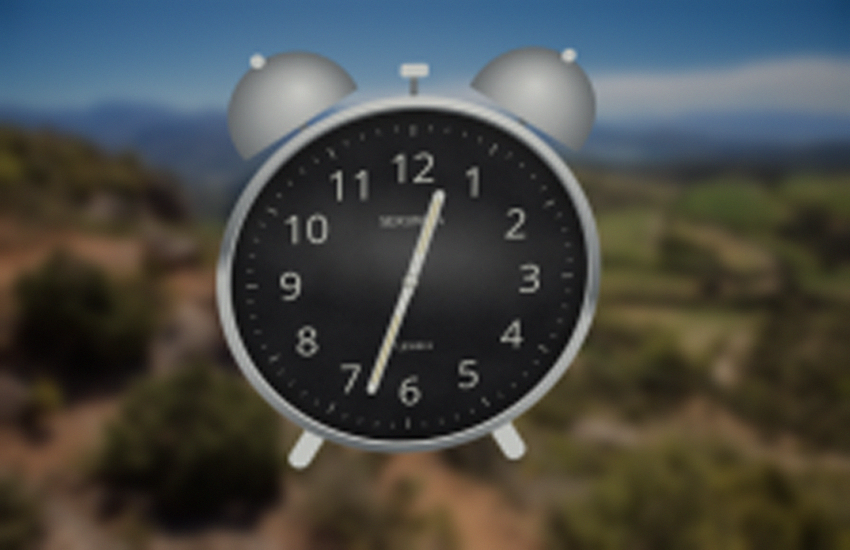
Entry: h=12 m=33
